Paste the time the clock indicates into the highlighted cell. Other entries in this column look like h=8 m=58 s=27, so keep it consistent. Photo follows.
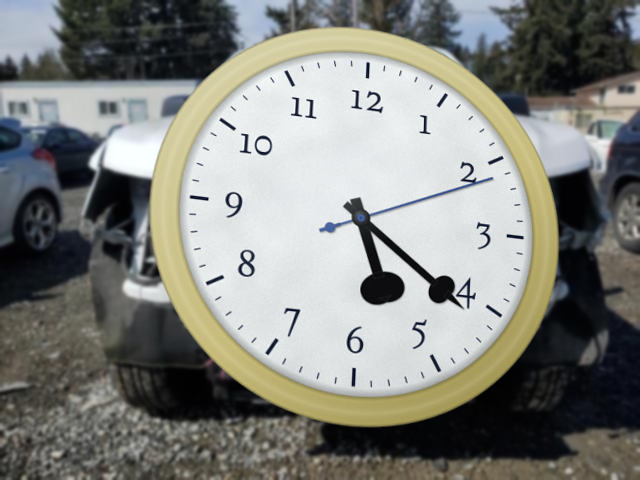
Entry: h=5 m=21 s=11
